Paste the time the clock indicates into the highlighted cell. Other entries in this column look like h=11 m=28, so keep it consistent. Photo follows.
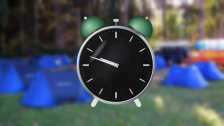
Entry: h=9 m=48
